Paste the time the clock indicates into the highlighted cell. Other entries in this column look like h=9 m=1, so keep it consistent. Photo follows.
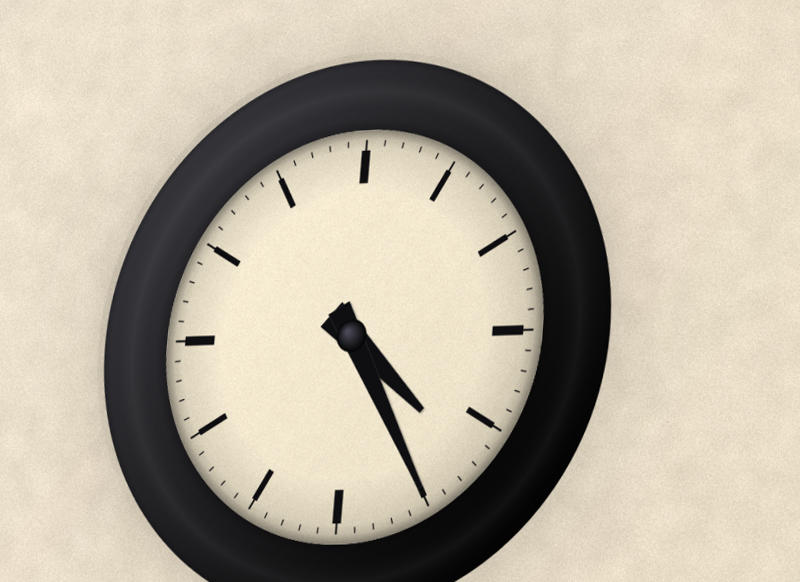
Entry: h=4 m=25
